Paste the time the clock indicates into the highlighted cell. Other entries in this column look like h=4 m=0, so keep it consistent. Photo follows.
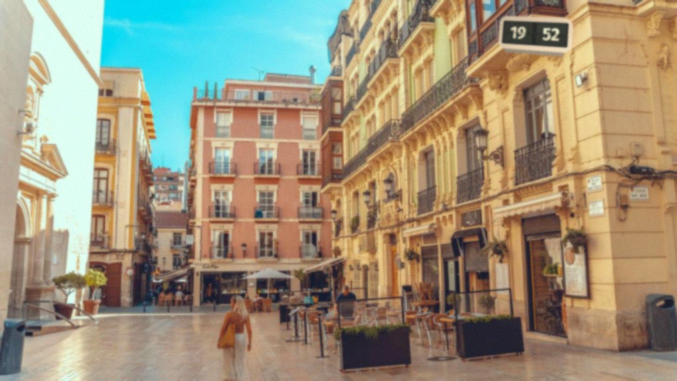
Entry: h=19 m=52
